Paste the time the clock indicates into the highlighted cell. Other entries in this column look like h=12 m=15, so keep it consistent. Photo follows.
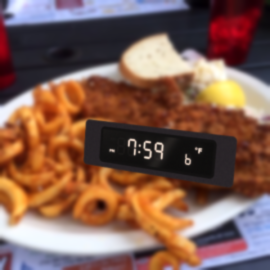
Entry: h=7 m=59
